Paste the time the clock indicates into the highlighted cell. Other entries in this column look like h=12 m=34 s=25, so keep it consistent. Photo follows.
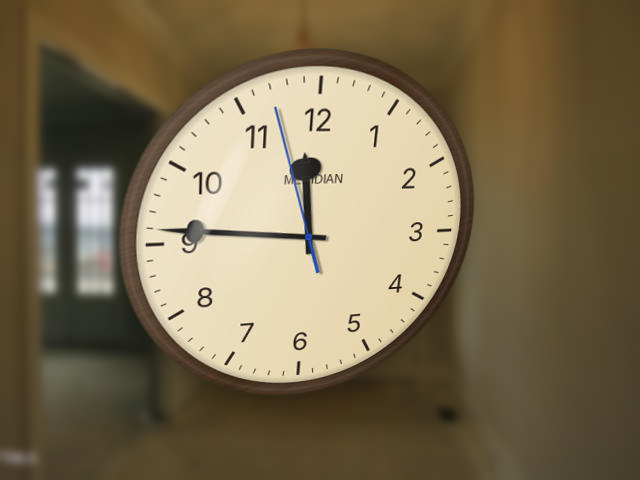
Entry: h=11 m=45 s=57
